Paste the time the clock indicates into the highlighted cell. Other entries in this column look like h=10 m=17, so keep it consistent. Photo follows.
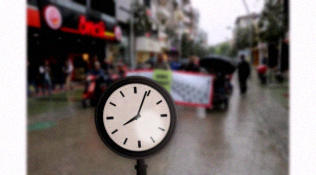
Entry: h=8 m=4
